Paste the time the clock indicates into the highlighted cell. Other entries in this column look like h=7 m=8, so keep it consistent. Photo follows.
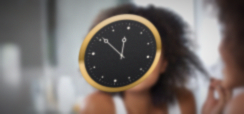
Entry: h=11 m=51
